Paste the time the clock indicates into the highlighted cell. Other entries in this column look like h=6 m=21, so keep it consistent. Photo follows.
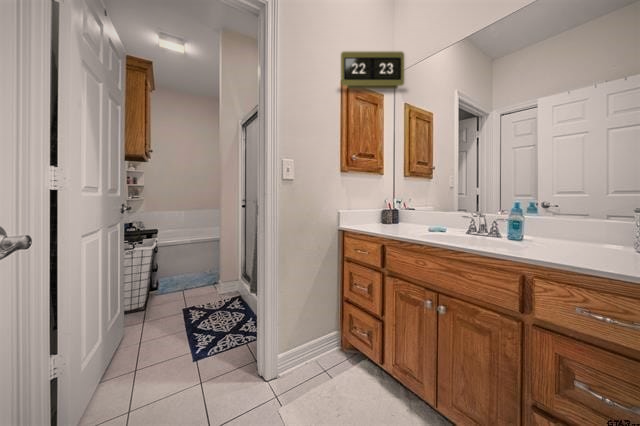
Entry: h=22 m=23
